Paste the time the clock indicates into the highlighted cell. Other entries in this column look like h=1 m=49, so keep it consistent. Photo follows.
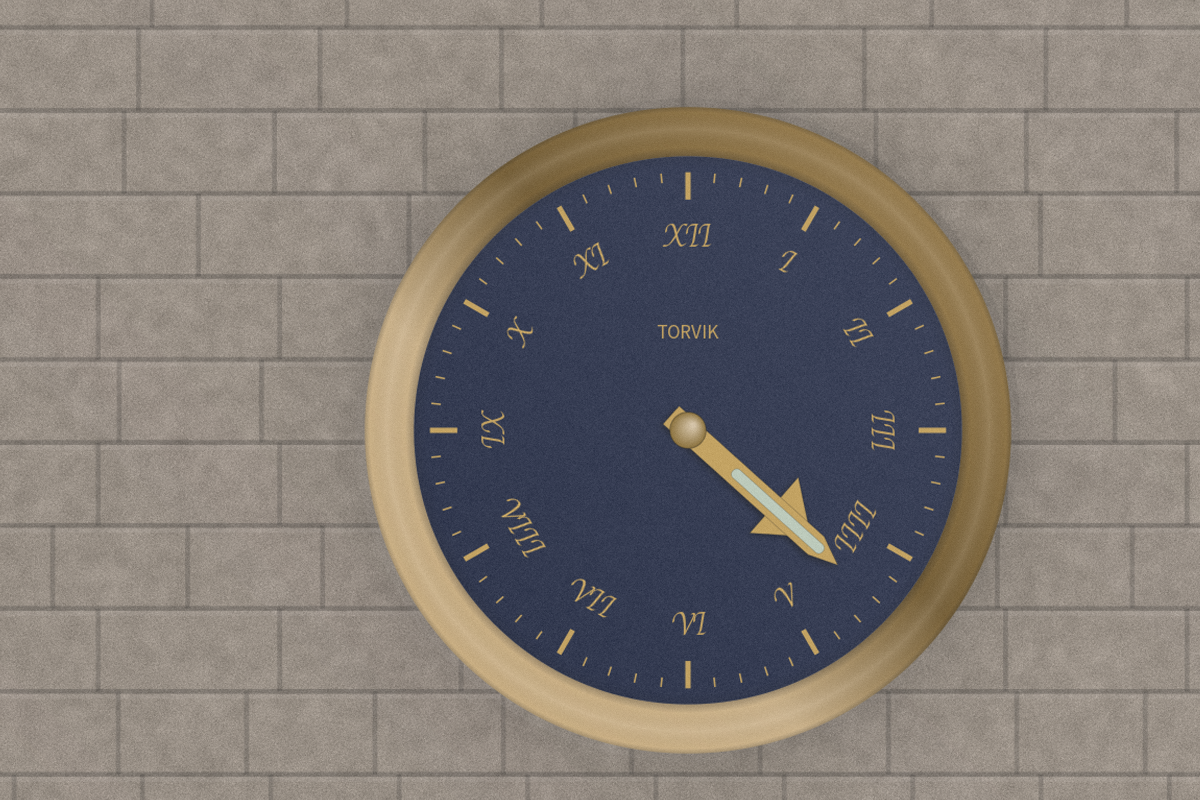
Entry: h=4 m=22
